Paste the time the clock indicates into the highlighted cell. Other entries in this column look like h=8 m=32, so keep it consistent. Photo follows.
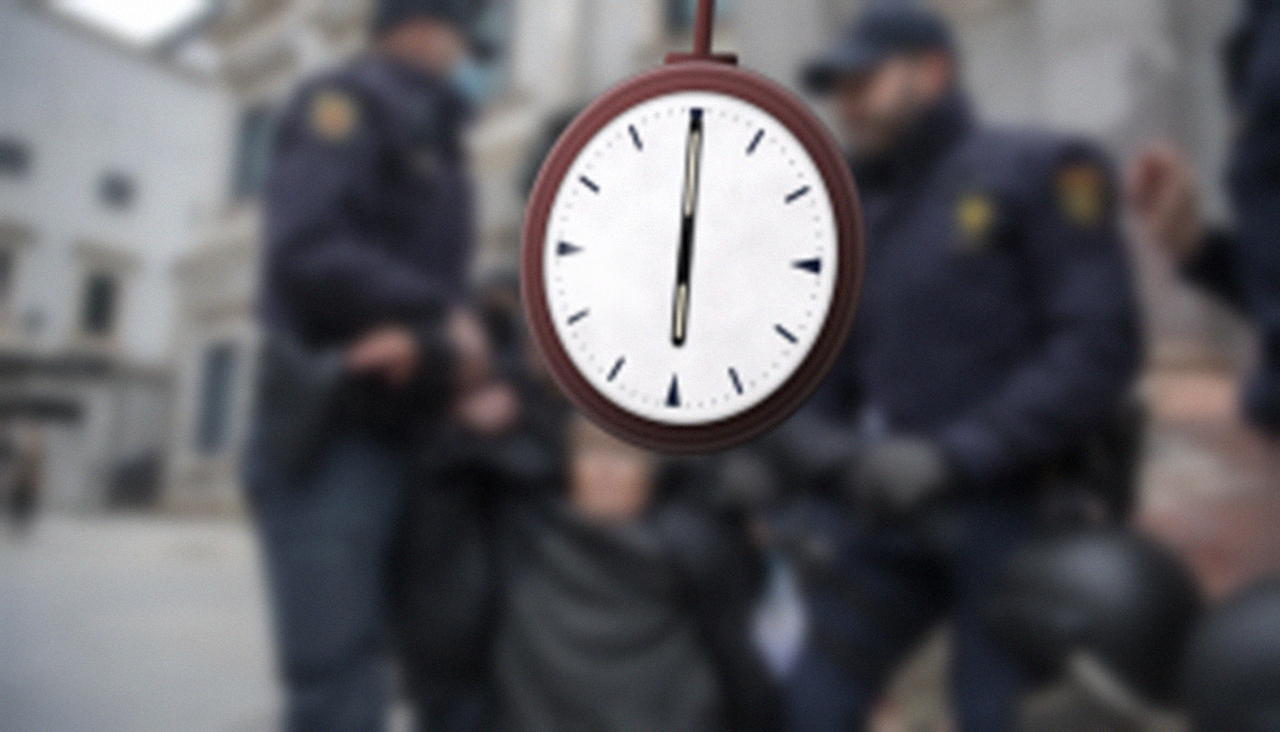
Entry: h=6 m=0
